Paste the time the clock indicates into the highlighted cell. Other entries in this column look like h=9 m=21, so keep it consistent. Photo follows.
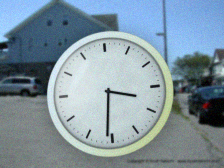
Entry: h=3 m=31
